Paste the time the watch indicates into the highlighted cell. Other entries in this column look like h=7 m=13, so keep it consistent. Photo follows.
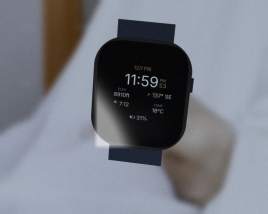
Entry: h=11 m=59
